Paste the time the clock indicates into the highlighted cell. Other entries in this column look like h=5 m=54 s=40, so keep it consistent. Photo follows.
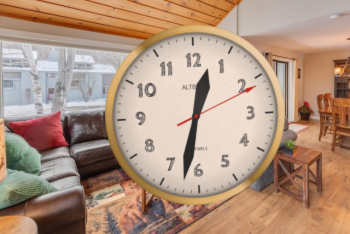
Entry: h=12 m=32 s=11
